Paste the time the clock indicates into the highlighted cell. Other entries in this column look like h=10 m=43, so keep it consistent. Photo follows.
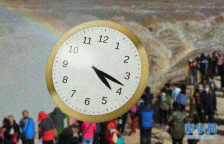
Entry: h=4 m=18
